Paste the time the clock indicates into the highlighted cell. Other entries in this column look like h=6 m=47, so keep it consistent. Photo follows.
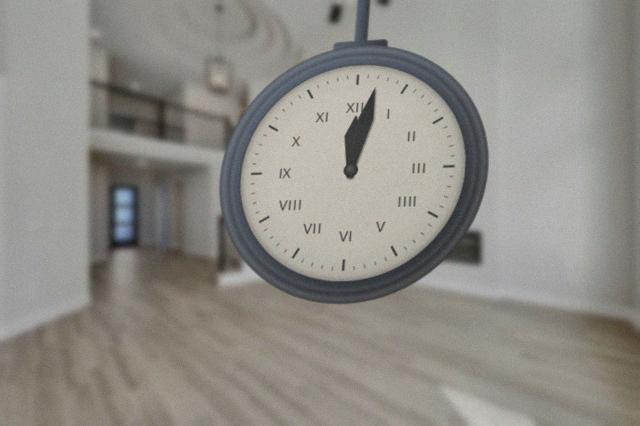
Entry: h=12 m=2
